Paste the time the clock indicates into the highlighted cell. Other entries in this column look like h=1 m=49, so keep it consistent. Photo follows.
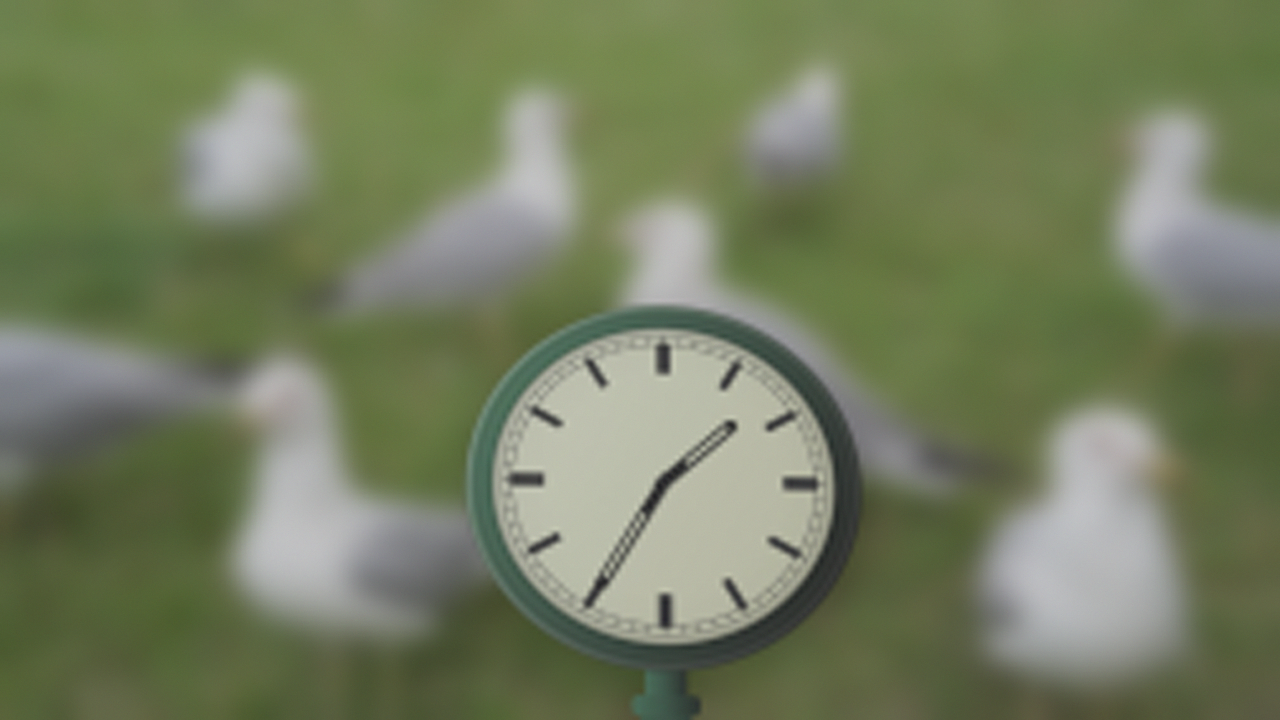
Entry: h=1 m=35
